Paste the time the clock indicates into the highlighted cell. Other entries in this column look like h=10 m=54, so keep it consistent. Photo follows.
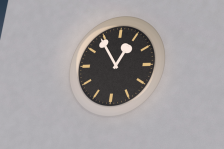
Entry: h=12 m=54
